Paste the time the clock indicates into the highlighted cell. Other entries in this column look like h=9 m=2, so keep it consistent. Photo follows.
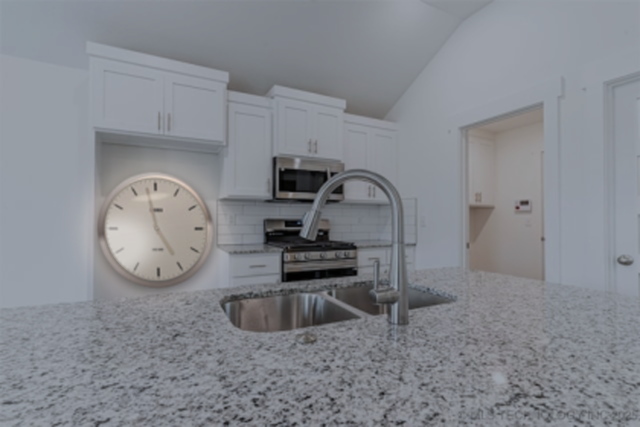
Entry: h=4 m=58
